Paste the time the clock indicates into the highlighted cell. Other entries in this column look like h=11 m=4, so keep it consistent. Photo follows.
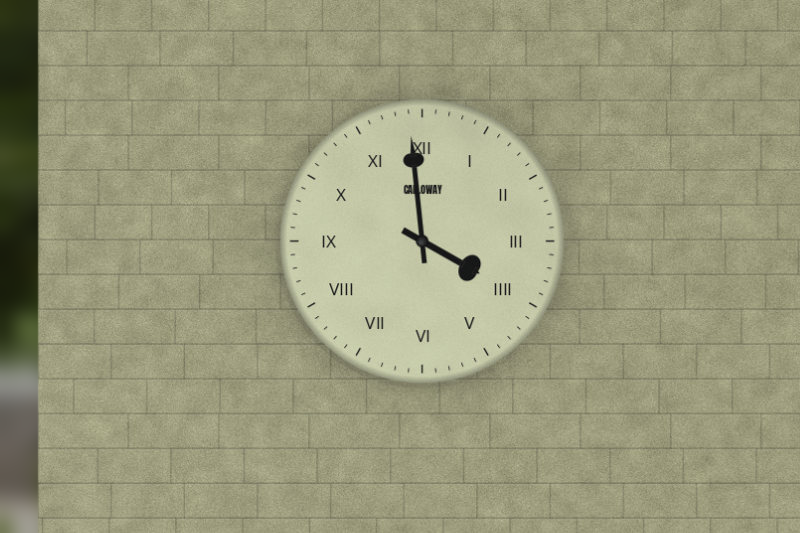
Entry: h=3 m=59
